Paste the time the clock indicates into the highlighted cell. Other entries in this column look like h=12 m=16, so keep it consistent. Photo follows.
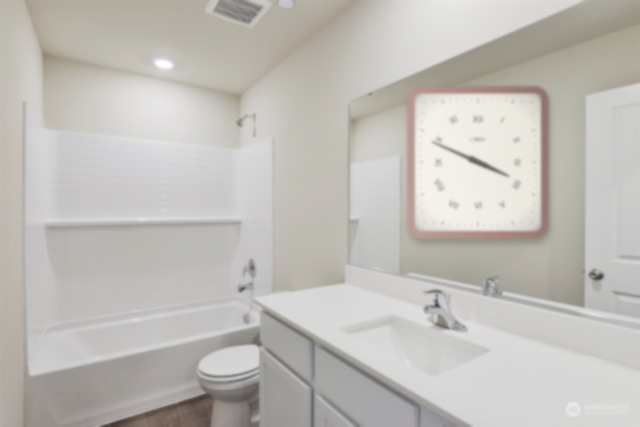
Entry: h=3 m=49
